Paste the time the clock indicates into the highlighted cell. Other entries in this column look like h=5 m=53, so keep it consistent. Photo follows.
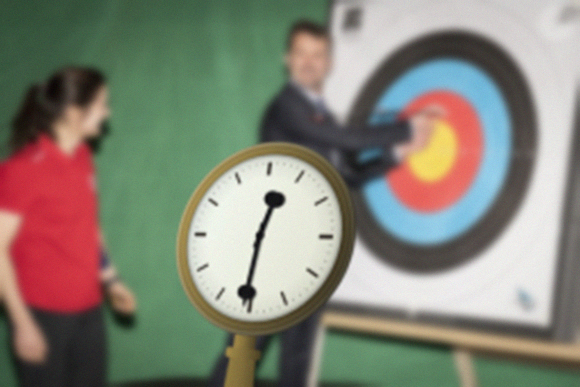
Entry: h=12 m=31
